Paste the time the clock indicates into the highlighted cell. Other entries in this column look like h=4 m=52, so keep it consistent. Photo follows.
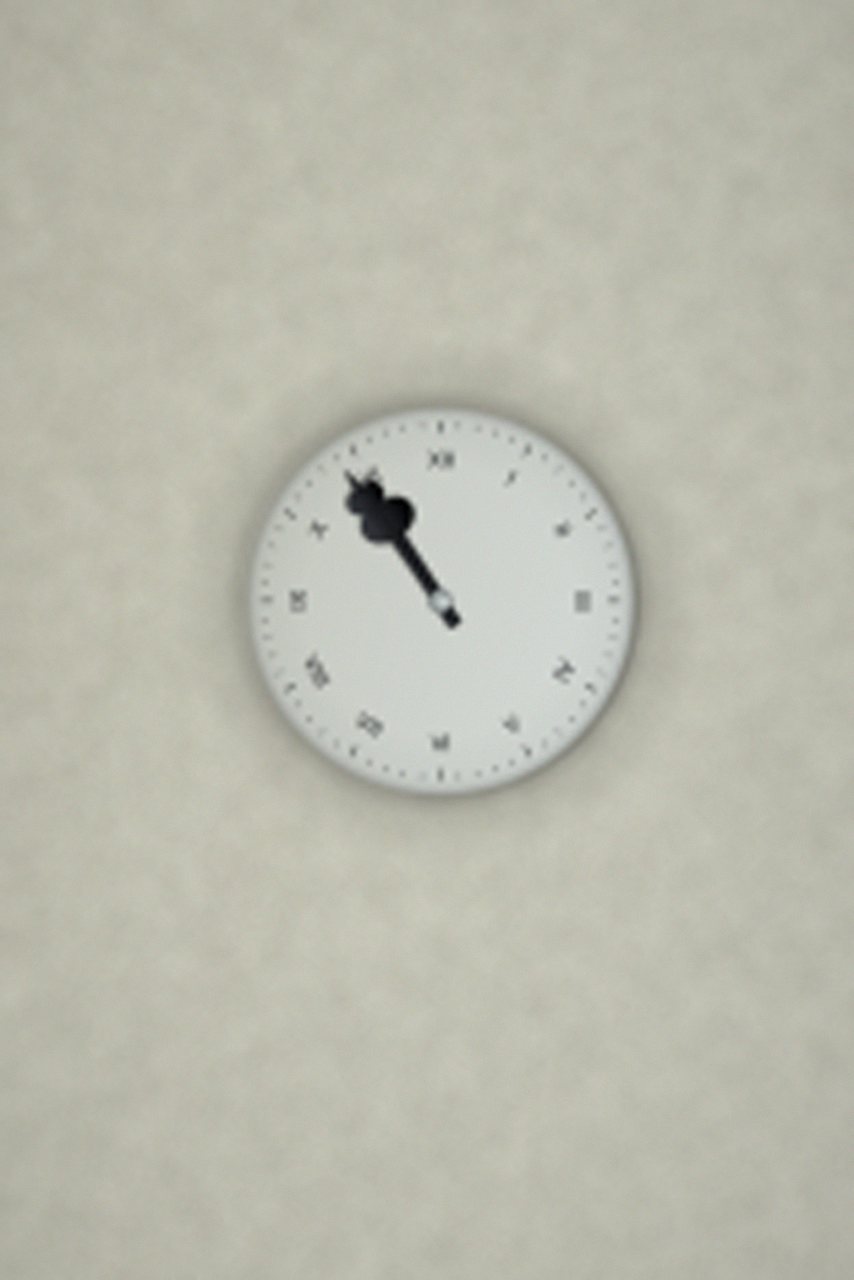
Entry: h=10 m=54
